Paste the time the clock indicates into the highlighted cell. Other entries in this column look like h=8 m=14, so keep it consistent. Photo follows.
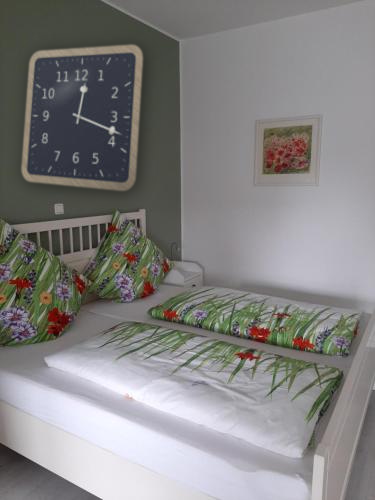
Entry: h=12 m=18
